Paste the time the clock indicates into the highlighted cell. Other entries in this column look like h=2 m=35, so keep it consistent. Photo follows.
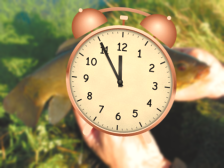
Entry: h=11 m=55
